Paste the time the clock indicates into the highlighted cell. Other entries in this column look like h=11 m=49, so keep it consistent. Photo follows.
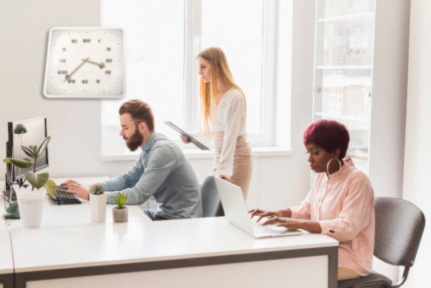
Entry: h=3 m=37
